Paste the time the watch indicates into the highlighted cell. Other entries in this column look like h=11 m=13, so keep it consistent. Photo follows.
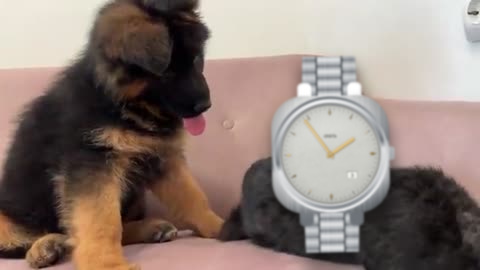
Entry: h=1 m=54
